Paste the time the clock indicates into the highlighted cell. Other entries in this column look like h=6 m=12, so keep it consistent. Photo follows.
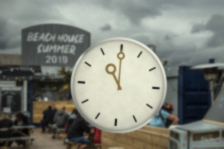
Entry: h=11 m=0
